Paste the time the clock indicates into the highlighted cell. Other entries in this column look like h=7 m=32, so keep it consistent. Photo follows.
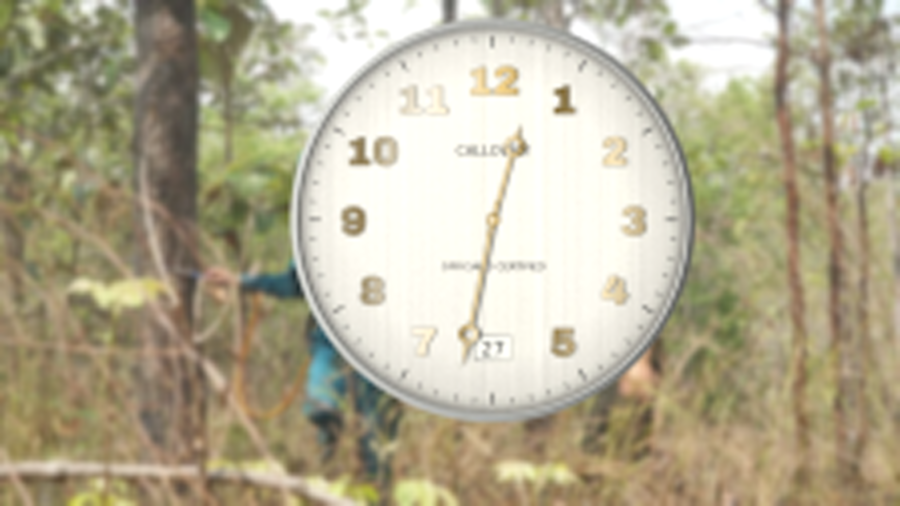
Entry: h=12 m=32
